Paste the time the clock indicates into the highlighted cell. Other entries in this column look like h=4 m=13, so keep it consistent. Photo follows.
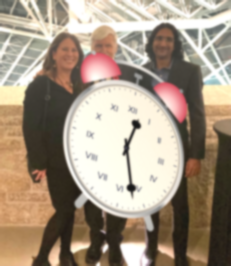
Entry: h=12 m=27
